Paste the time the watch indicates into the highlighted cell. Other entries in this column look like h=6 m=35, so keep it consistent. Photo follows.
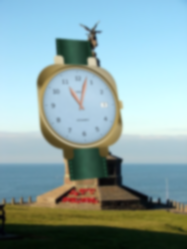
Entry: h=11 m=3
